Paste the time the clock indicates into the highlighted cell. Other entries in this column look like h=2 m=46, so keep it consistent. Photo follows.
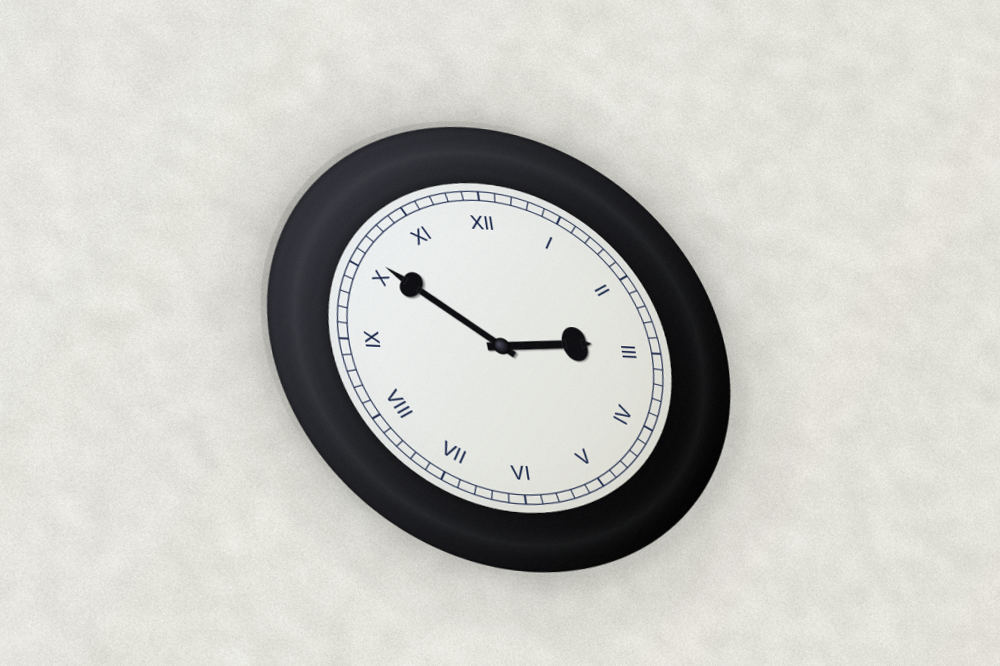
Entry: h=2 m=51
